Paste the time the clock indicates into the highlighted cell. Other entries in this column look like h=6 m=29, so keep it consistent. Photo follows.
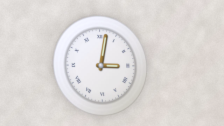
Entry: h=3 m=2
